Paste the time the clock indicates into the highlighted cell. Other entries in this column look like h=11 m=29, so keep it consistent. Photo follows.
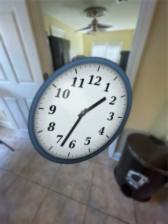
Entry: h=1 m=33
